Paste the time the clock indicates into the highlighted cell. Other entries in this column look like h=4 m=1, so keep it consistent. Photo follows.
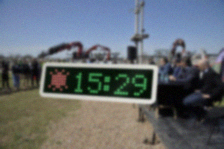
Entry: h=15 m=29
